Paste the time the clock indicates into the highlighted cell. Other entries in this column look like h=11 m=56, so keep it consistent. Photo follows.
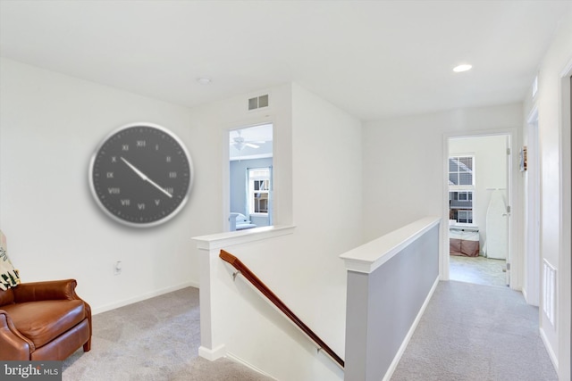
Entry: h=10 m=21
